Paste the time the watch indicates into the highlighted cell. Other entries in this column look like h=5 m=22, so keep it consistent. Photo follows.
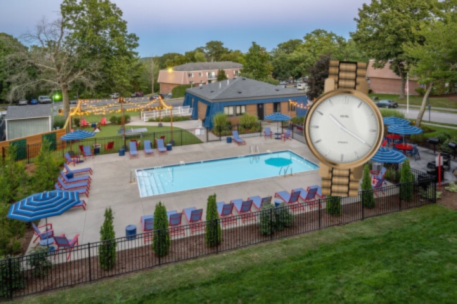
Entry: h=10 m=20
